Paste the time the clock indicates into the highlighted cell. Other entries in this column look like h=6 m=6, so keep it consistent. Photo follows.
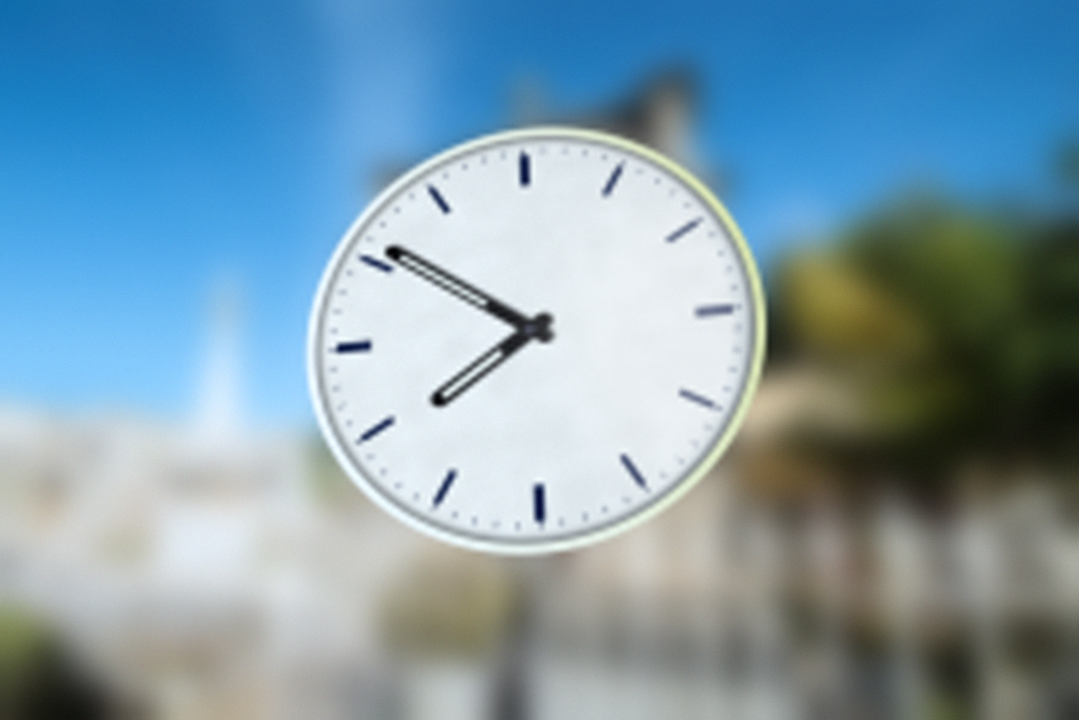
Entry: h=7 m=51
